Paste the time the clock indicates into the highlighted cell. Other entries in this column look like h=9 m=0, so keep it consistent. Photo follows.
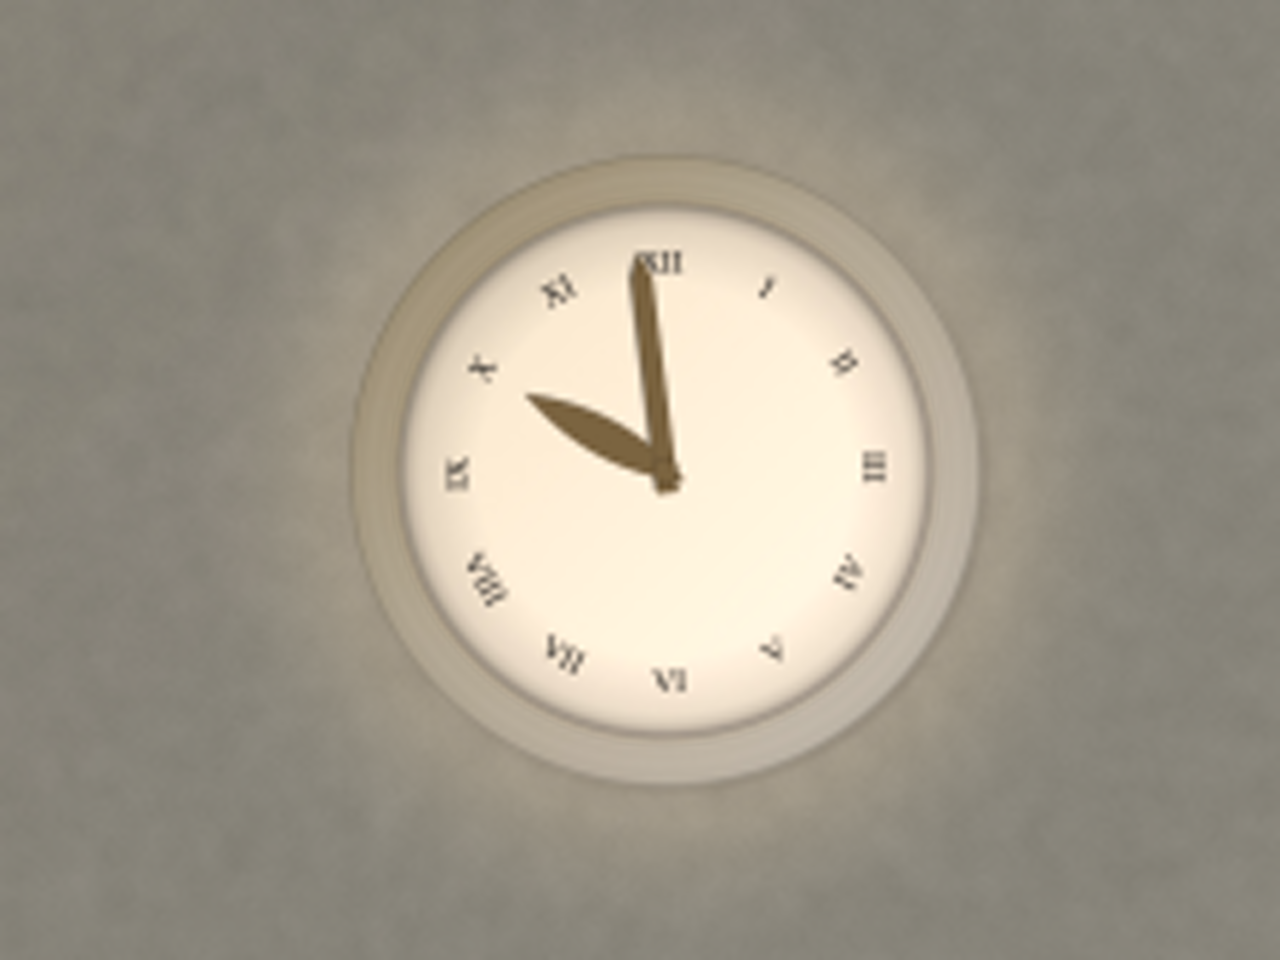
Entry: h=9 m=59
